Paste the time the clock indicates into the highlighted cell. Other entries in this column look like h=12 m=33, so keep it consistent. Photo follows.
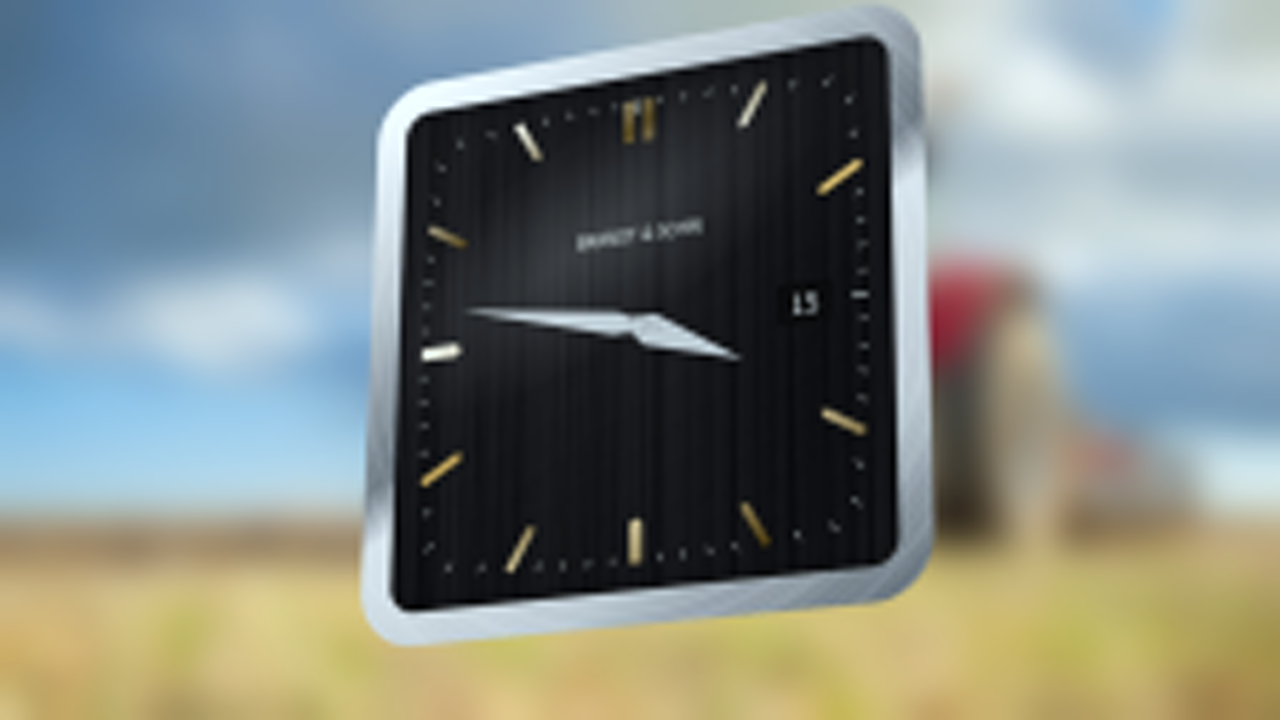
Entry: h=3 m=47
